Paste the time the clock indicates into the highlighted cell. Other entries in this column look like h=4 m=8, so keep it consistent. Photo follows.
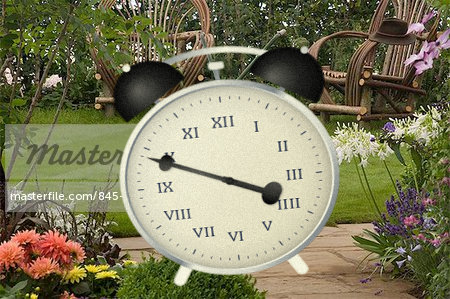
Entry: h=3 m=49
